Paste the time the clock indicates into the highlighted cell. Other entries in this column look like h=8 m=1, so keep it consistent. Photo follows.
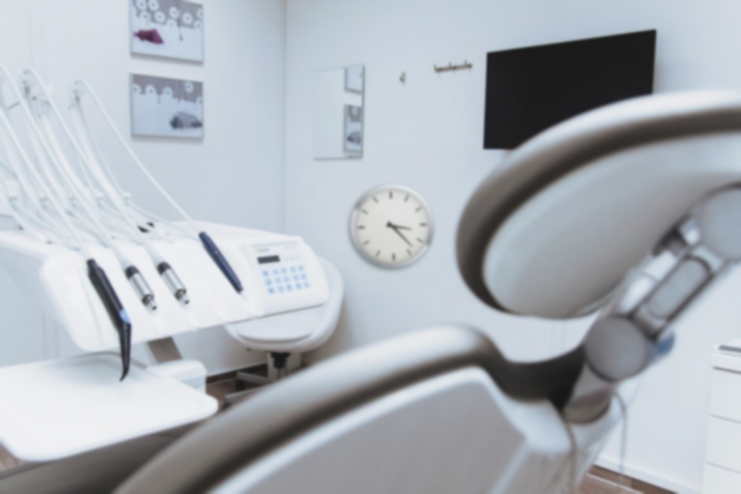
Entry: h=3 m=23
